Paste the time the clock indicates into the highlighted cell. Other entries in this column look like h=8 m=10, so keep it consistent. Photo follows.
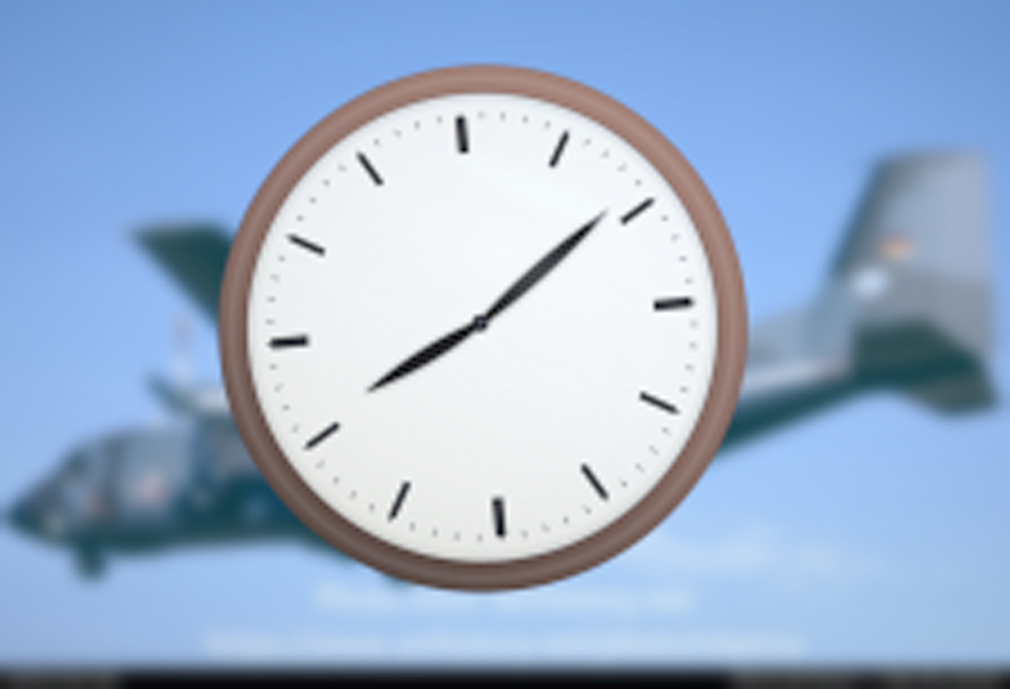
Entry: h=8 m=9
